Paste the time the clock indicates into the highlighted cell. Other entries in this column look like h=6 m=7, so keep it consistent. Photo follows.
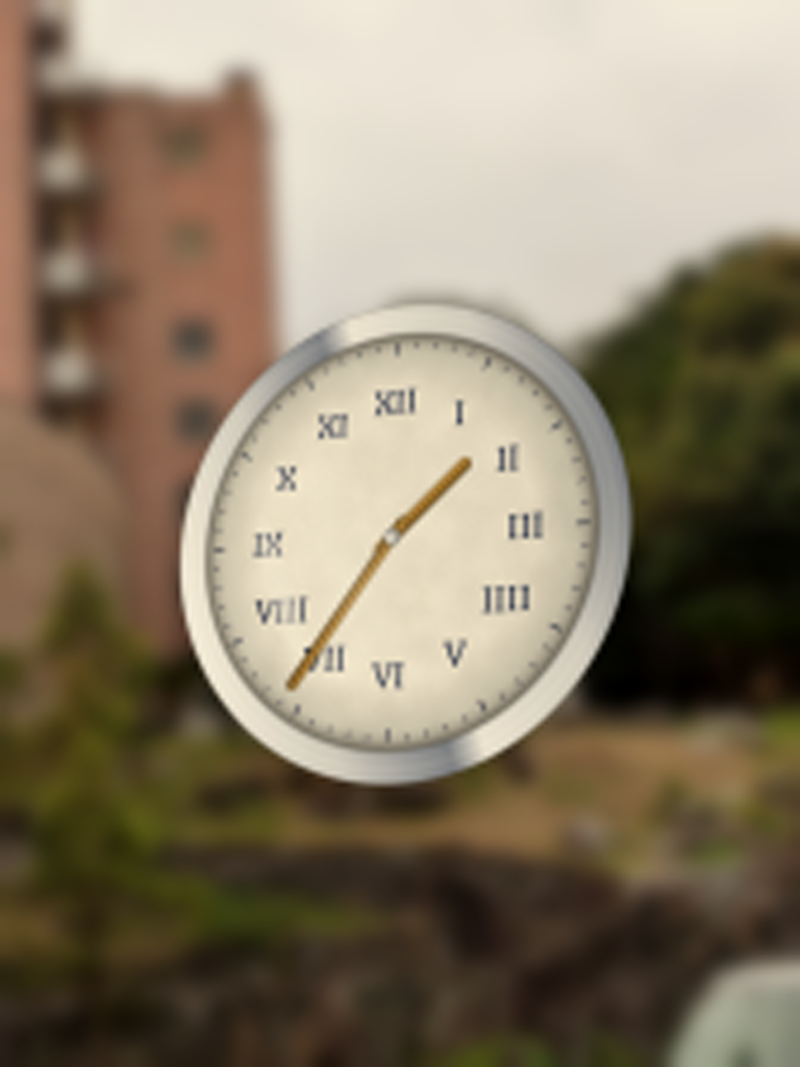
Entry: h=1 m=36
